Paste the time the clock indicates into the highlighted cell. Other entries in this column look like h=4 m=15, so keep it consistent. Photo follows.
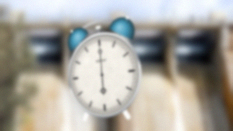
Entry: h=6 m=0
